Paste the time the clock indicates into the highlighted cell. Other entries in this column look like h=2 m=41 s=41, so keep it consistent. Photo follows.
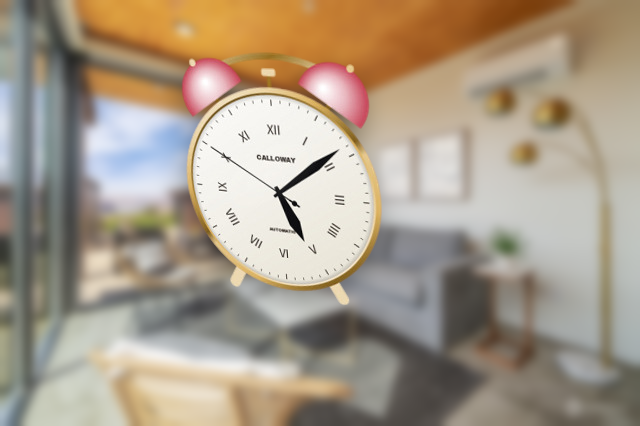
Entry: h=5 m=8 s=50
